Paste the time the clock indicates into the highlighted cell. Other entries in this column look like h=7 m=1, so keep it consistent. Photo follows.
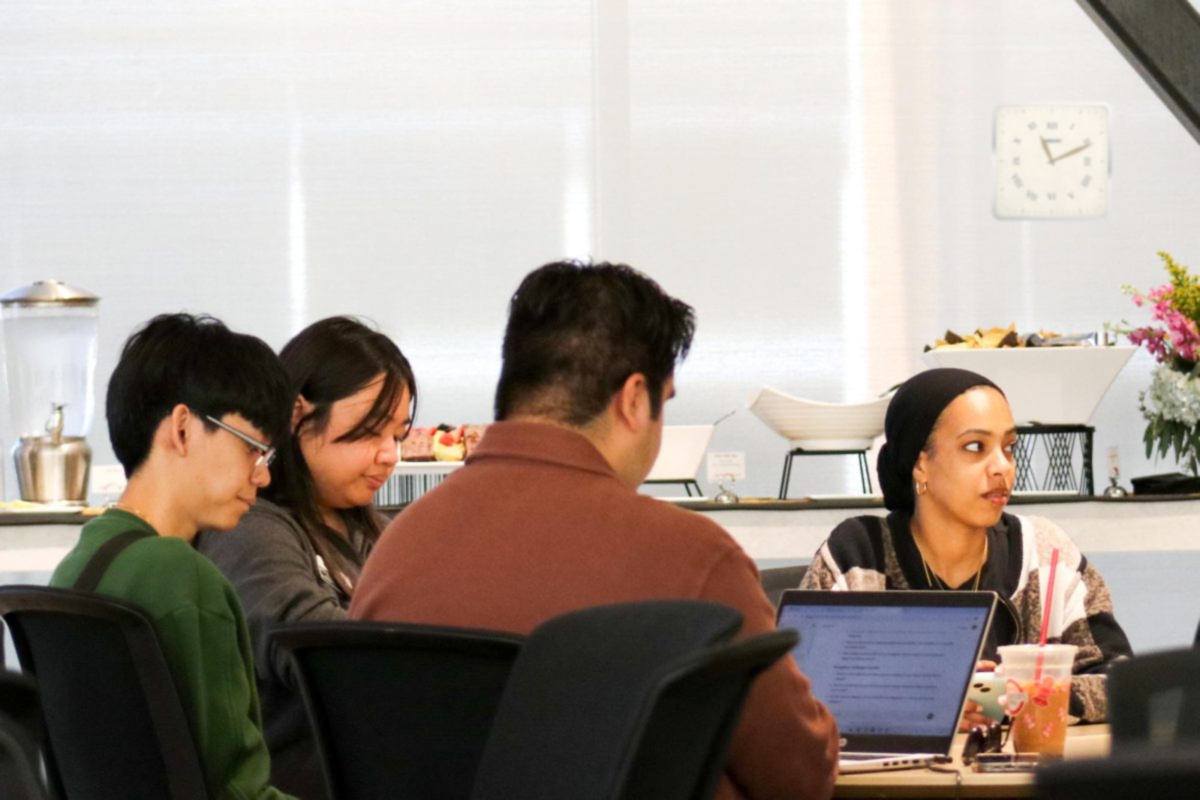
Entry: h=11 m=11
